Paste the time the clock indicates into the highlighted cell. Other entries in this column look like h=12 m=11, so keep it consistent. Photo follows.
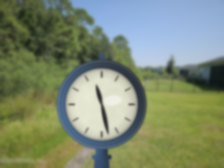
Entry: h=11 m=28
